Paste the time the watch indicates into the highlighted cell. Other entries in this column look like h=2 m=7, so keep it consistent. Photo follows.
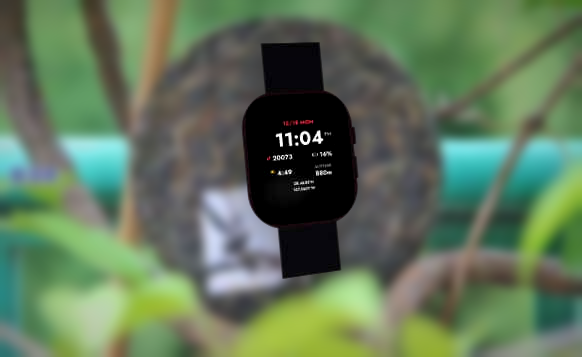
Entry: h=11 m=4
